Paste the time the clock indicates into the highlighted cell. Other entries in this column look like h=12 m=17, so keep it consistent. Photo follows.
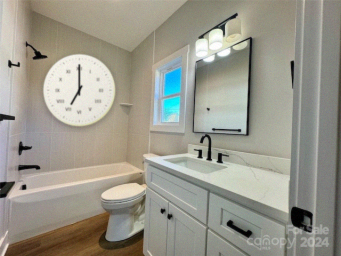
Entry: h=7 m=0
